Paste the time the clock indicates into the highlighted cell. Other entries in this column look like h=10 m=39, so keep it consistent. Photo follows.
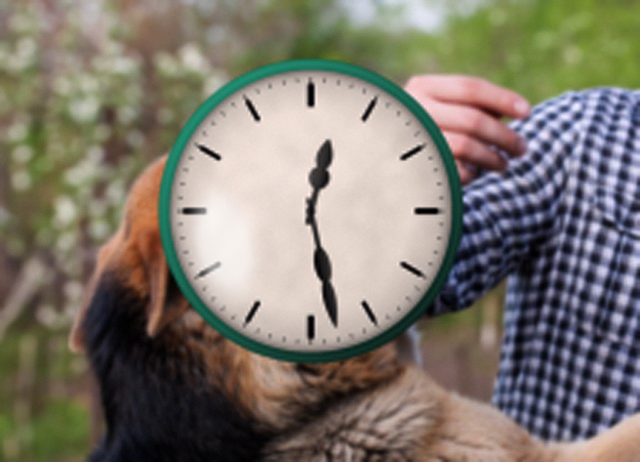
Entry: h=12 m=28
